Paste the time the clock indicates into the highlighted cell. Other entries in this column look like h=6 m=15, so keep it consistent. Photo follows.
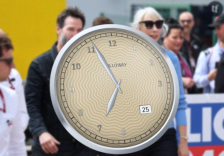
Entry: h=6 m=56
